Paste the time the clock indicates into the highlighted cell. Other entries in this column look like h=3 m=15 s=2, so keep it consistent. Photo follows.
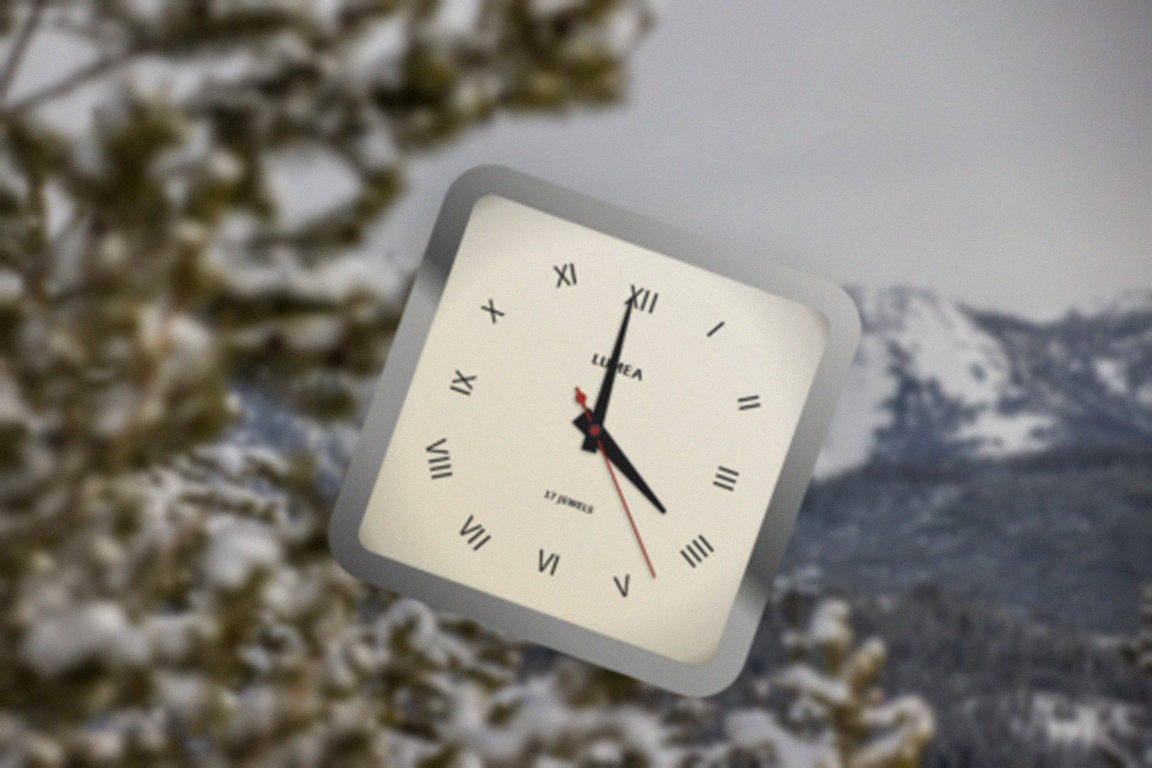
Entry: h=3 m=59 s=23
